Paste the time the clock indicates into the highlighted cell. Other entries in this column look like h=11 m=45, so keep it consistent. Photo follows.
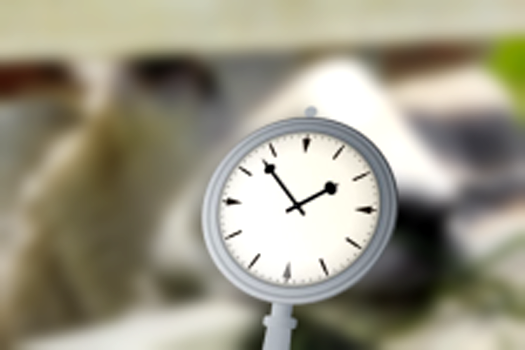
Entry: h=1 m=53
